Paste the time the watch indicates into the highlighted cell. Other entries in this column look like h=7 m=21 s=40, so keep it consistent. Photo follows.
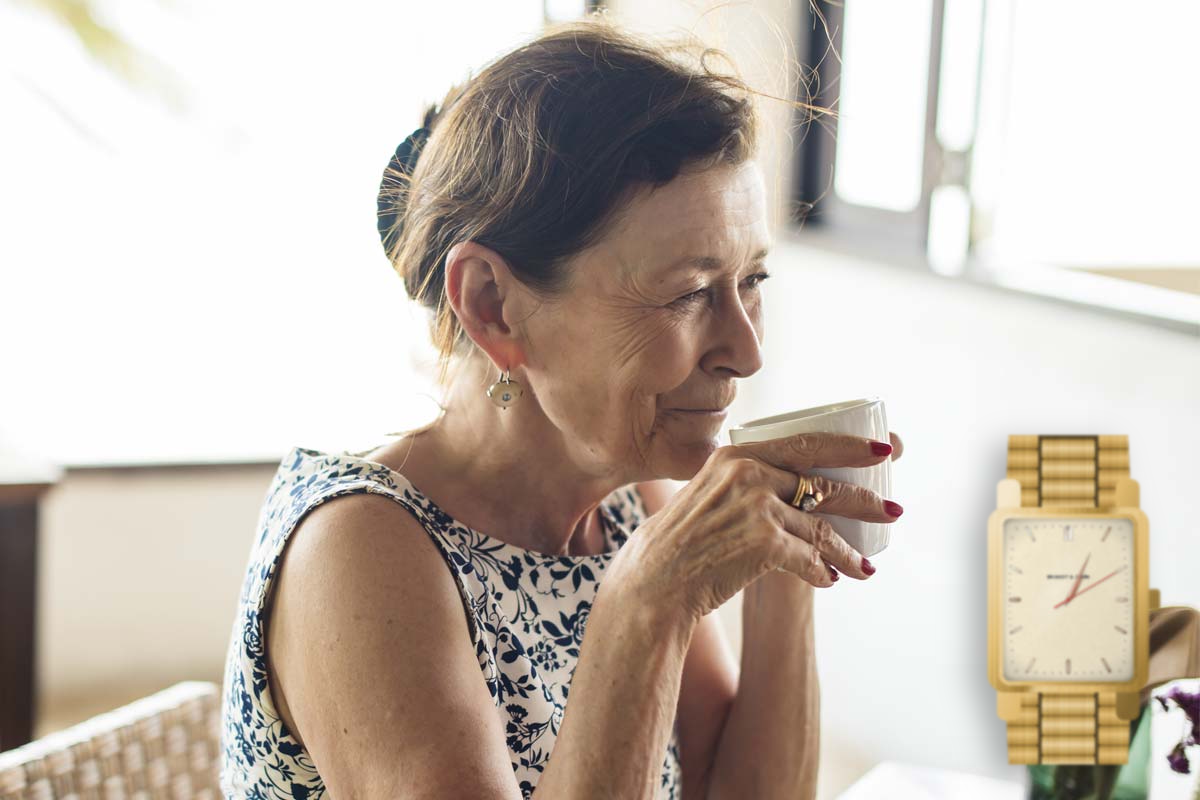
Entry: h=1 m=4 s=10
